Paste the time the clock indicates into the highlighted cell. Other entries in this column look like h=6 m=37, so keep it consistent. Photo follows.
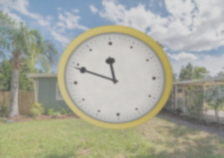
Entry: h=11 m=49
